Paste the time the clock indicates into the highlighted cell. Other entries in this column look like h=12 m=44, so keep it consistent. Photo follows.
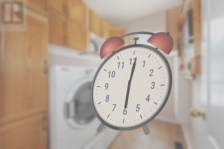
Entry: h=6 m=1
